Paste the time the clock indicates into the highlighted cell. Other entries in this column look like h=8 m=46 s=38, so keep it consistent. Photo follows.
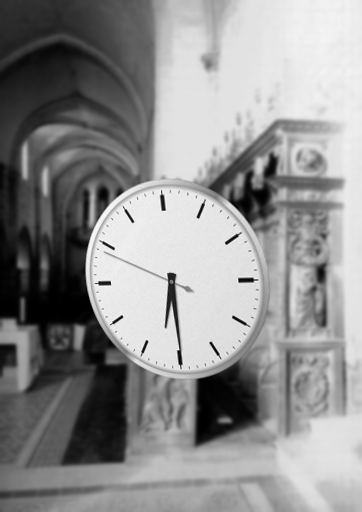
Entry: h=6 m=29 s=49
